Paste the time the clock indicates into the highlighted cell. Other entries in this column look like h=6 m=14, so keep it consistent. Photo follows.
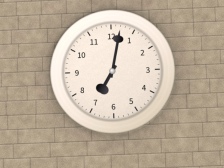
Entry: h=7 m=2
